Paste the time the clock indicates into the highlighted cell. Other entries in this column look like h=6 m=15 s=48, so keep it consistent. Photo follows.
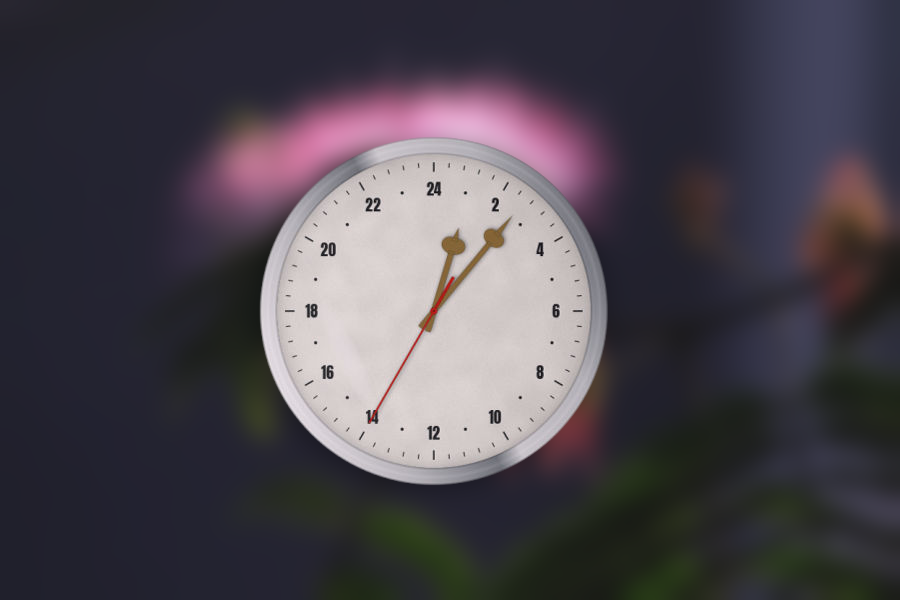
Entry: h=1 m=6 s=35
